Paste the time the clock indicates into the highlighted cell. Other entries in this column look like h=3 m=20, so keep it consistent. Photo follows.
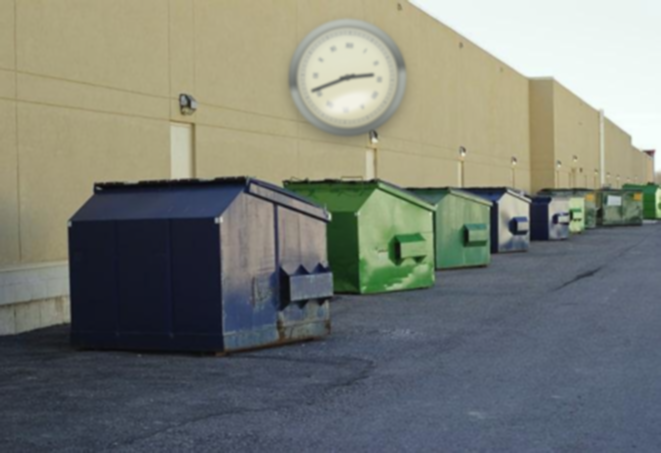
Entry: h=2 m=41
